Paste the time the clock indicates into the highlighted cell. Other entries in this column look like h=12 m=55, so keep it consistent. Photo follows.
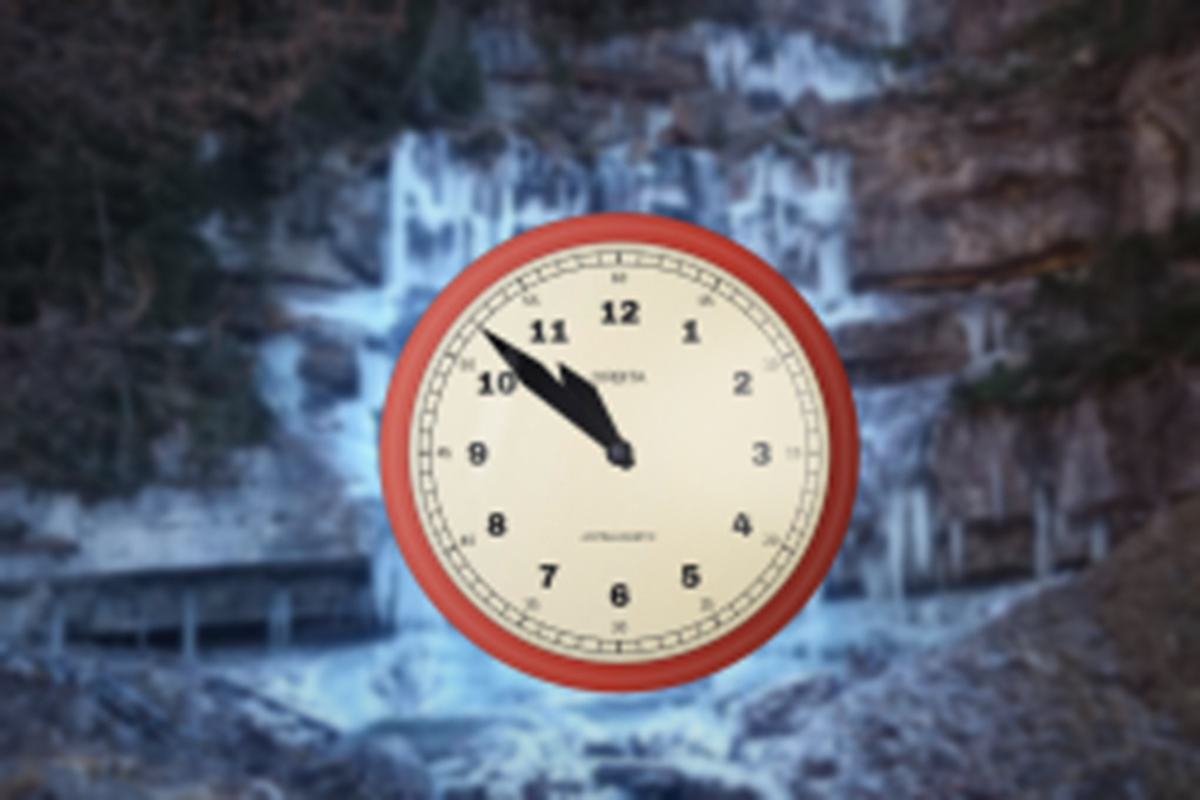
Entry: h=10 m=52
